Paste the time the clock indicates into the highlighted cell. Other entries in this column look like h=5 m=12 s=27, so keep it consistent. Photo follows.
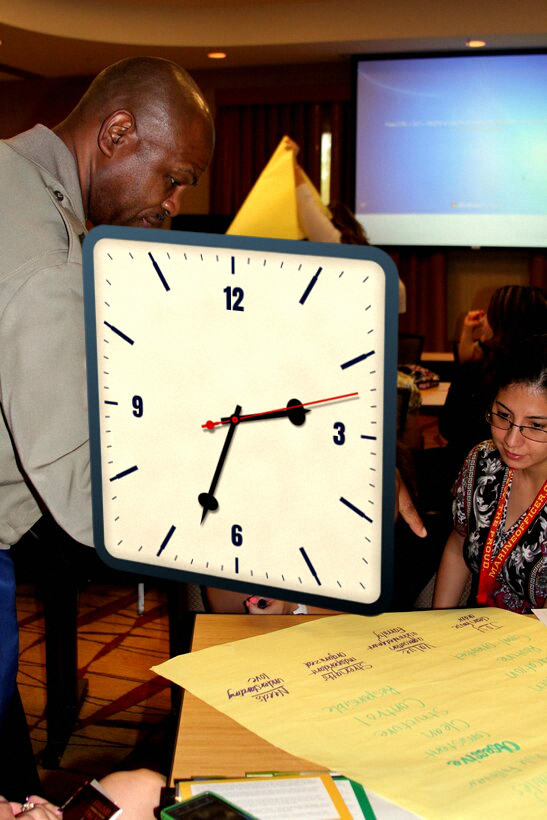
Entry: h=2 m=33 s=12
